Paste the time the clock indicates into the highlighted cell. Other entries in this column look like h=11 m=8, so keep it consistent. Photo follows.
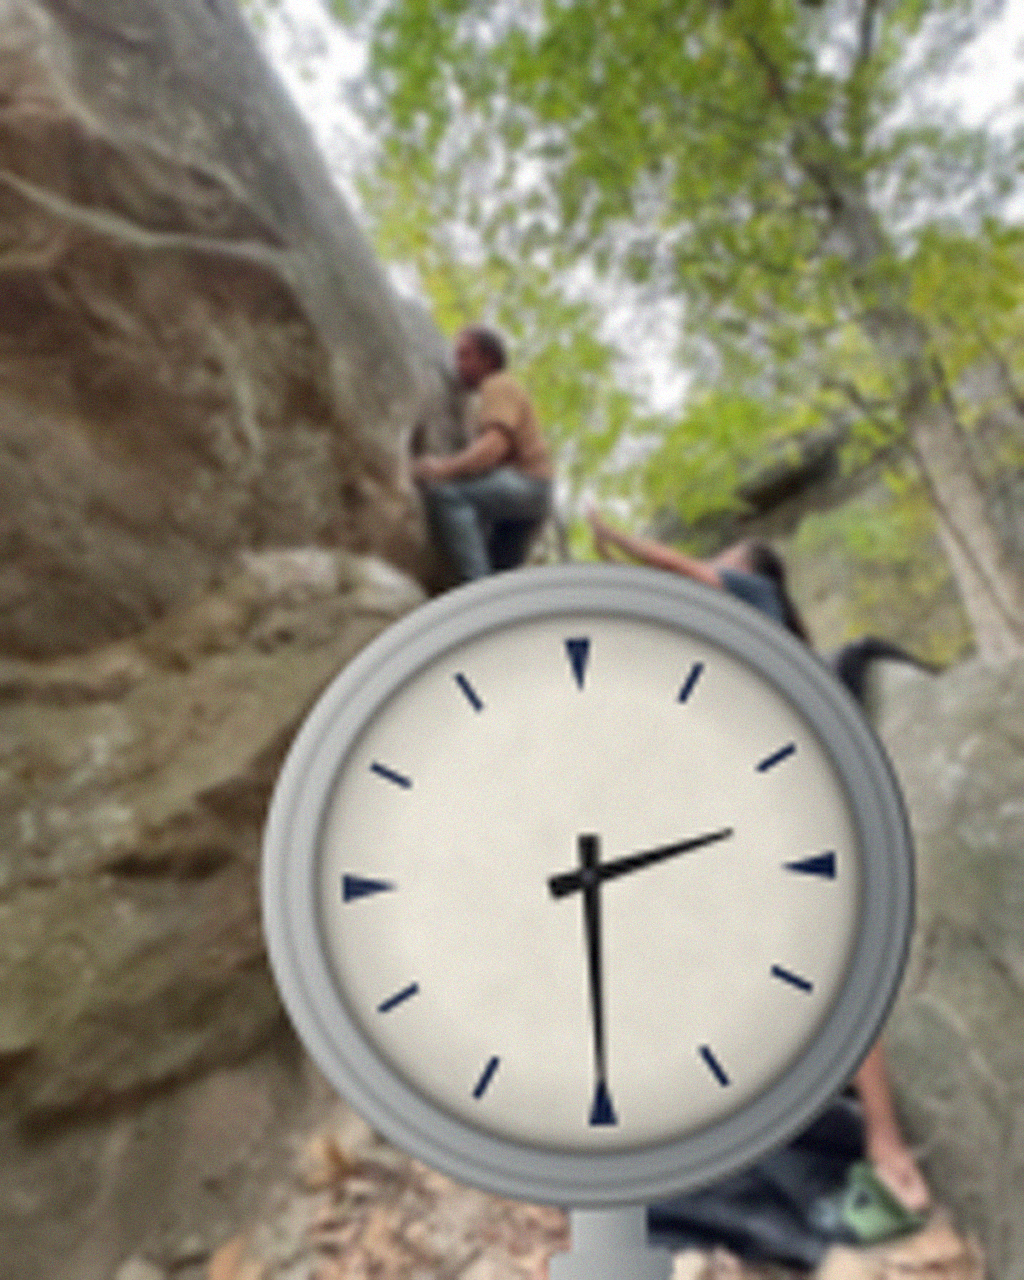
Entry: h=2 m=30
